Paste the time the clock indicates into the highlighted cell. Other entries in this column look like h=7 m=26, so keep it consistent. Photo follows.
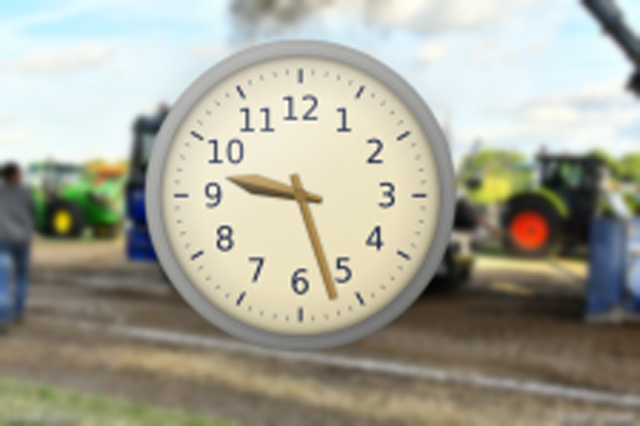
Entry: h=9 m=27
